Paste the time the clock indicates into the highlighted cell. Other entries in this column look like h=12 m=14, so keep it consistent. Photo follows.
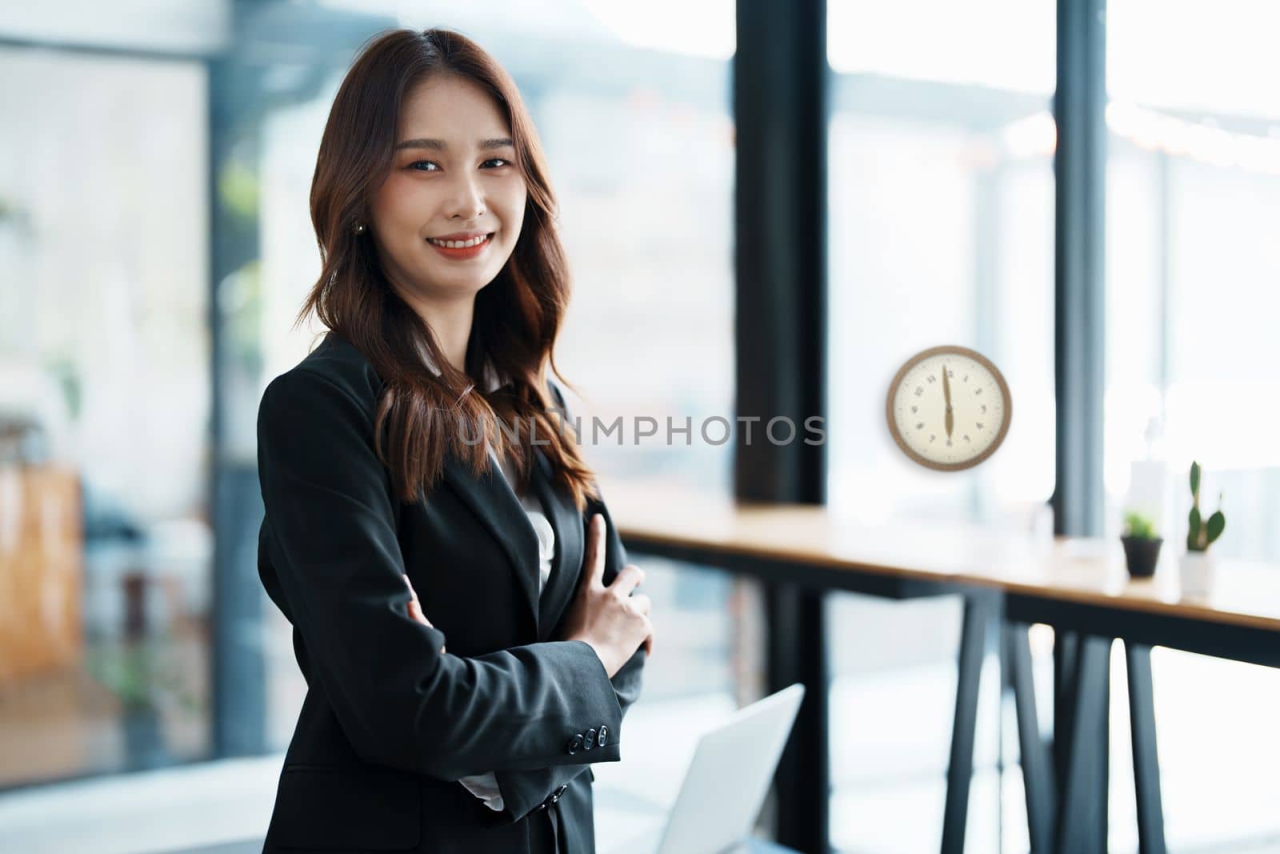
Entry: h=5 m=59
